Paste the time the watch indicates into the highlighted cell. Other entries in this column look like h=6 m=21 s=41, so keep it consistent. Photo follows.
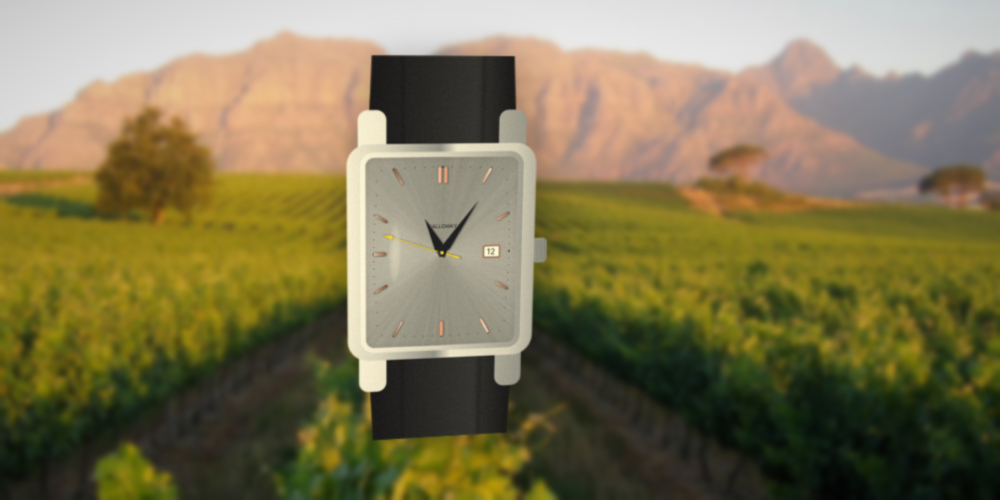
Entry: h=11 m=5 s=48
